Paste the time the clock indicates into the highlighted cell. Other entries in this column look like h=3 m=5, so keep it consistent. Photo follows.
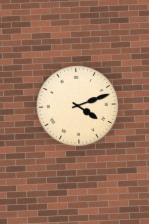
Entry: h=4 m=12
